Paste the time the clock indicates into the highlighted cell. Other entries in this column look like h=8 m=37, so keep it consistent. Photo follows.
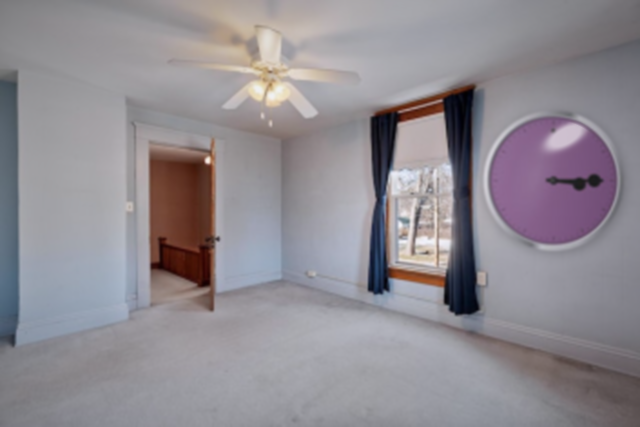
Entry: h=3 m=15
